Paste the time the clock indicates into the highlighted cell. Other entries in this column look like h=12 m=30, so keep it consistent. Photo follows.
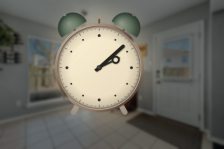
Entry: h=2 m=8
